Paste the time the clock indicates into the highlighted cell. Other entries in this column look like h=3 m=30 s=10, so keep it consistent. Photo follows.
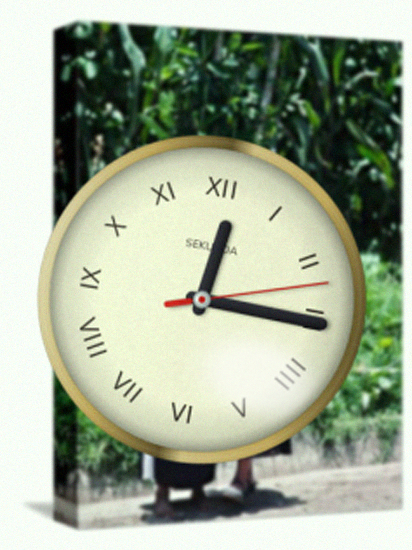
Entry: h=12 m=15 s=12
